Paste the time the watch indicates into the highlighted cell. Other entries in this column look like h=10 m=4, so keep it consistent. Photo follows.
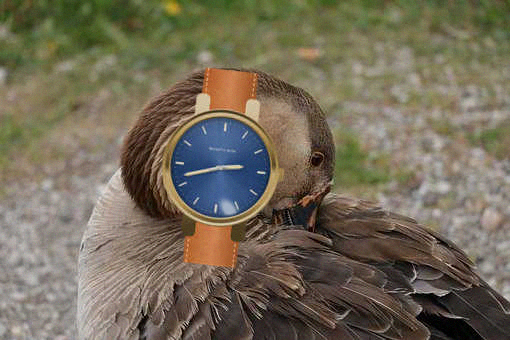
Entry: h=2 m=42
